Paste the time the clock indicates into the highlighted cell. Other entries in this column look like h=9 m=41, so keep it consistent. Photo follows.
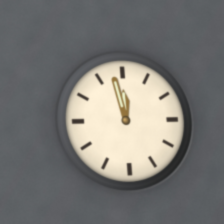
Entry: h=11 m=58
